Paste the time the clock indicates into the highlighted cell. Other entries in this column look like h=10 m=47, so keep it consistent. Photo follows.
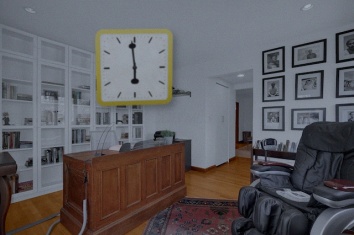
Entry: h=5 m=59
